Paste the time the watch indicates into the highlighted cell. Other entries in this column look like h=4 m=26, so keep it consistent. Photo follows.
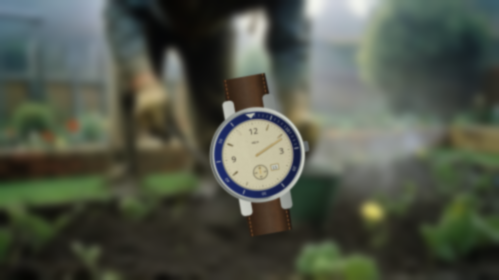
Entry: h=2 m=11
